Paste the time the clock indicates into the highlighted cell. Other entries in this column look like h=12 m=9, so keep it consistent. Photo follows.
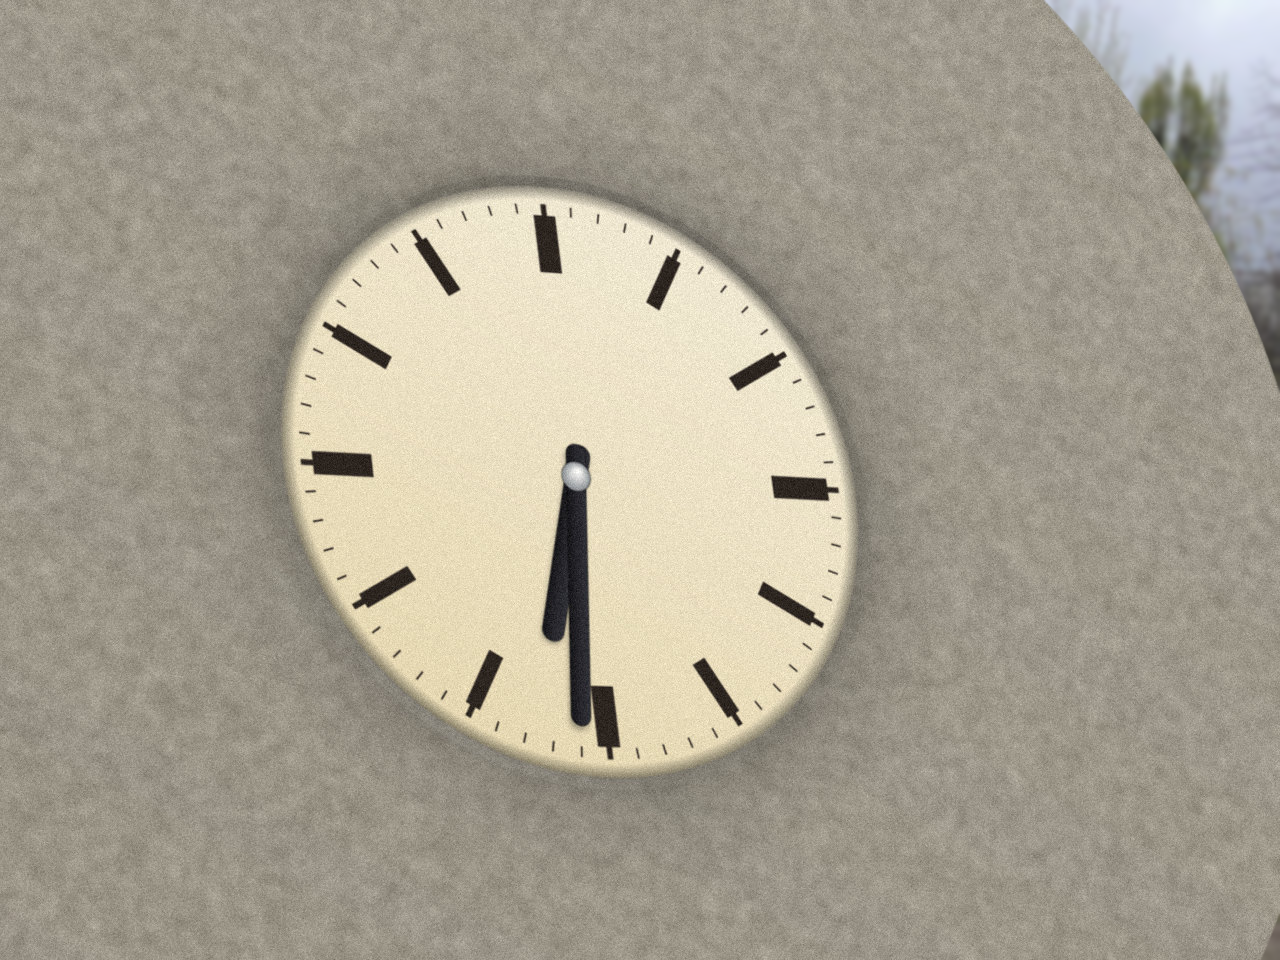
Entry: h=6 m=31
